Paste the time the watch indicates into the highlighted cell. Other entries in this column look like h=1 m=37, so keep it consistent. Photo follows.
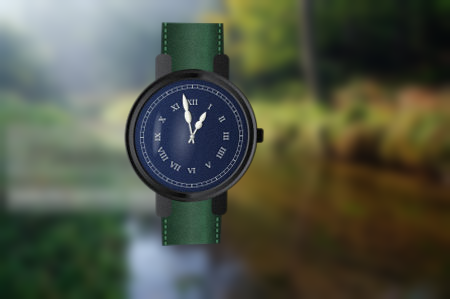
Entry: h=12 m=58
